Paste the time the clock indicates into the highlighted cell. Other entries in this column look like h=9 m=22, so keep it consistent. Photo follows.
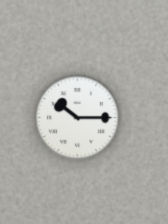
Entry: h=10 m=15
